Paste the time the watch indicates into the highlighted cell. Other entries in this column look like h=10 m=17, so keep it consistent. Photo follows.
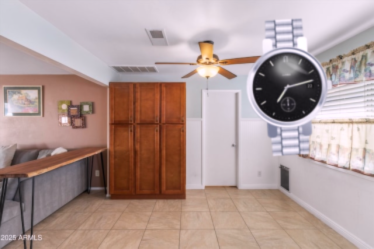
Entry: h=7 m=13
